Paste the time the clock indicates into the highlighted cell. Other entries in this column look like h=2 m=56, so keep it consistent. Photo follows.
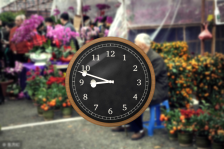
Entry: h=8 m=48
